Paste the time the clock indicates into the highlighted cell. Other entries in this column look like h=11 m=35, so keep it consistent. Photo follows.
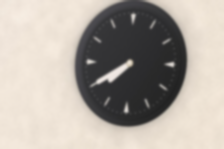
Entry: h=7 m=40
